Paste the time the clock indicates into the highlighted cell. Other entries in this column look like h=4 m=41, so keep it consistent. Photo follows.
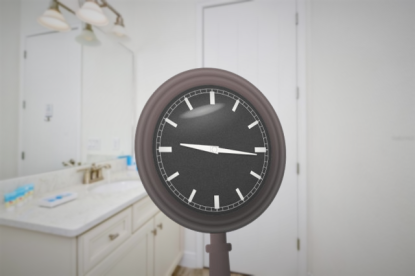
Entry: h=9 m=16
